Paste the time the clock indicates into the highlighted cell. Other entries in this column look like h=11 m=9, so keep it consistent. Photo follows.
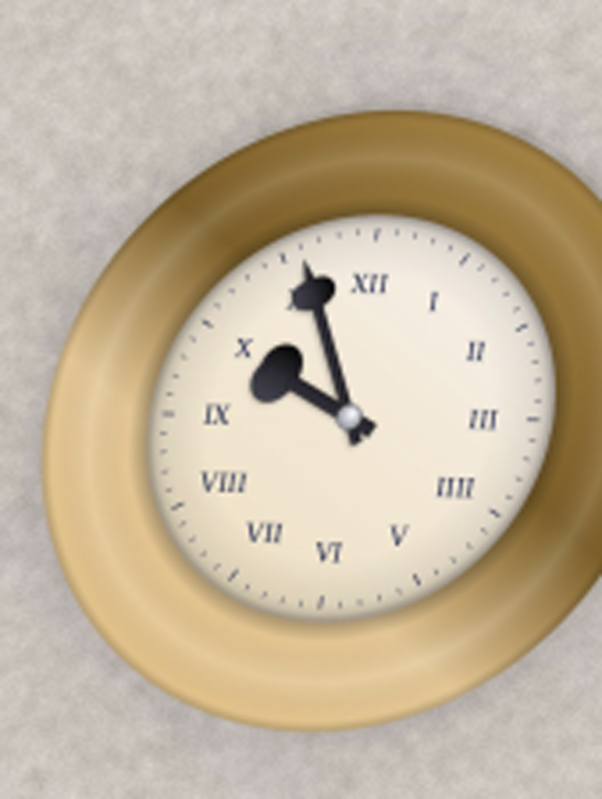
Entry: h=9 m=56
